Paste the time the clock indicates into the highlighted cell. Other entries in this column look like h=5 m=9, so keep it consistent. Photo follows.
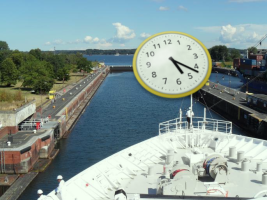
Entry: h=5 m=22
